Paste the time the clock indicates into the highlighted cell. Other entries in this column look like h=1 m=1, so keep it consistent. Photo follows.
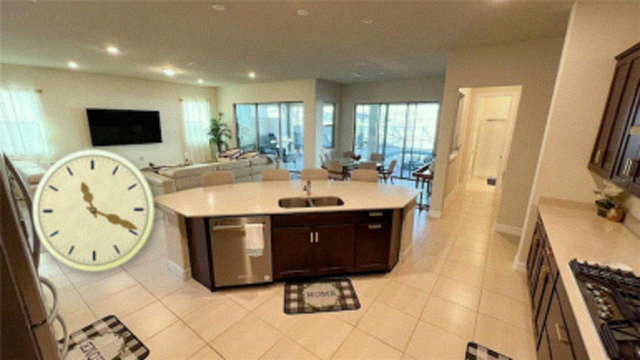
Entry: h=11 m=19
